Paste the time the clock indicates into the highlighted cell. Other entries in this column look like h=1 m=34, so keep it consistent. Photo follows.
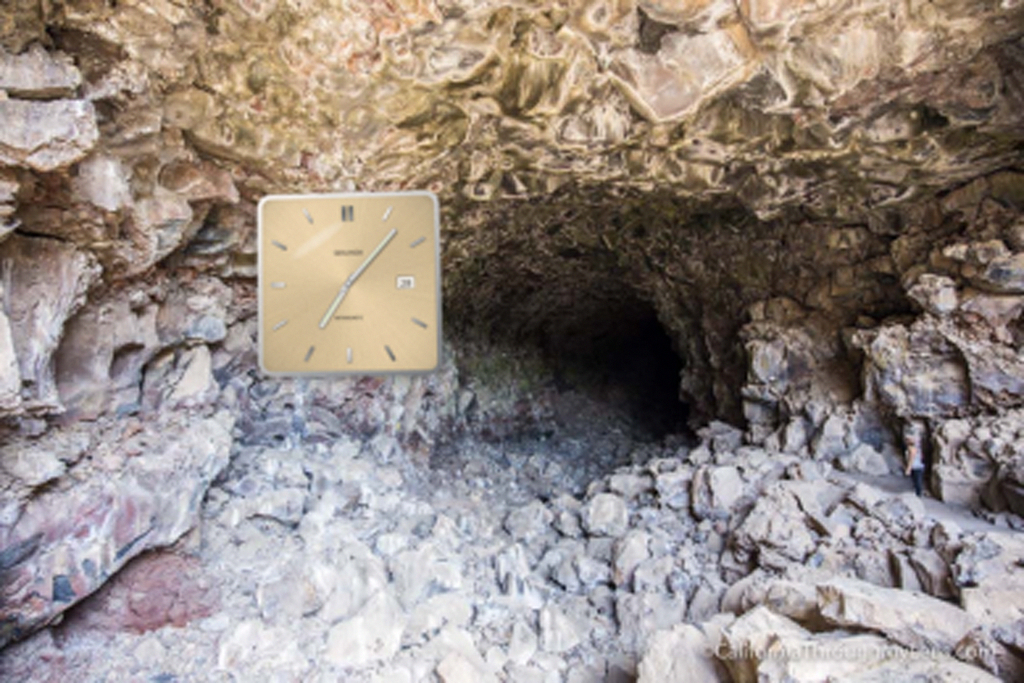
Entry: h=7 m=7
